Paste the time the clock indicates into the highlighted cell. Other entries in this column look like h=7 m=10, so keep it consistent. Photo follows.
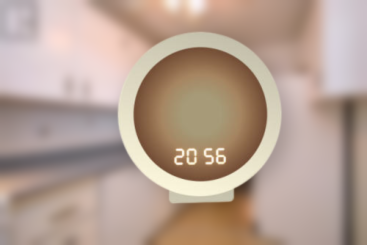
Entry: h=20 m=56
